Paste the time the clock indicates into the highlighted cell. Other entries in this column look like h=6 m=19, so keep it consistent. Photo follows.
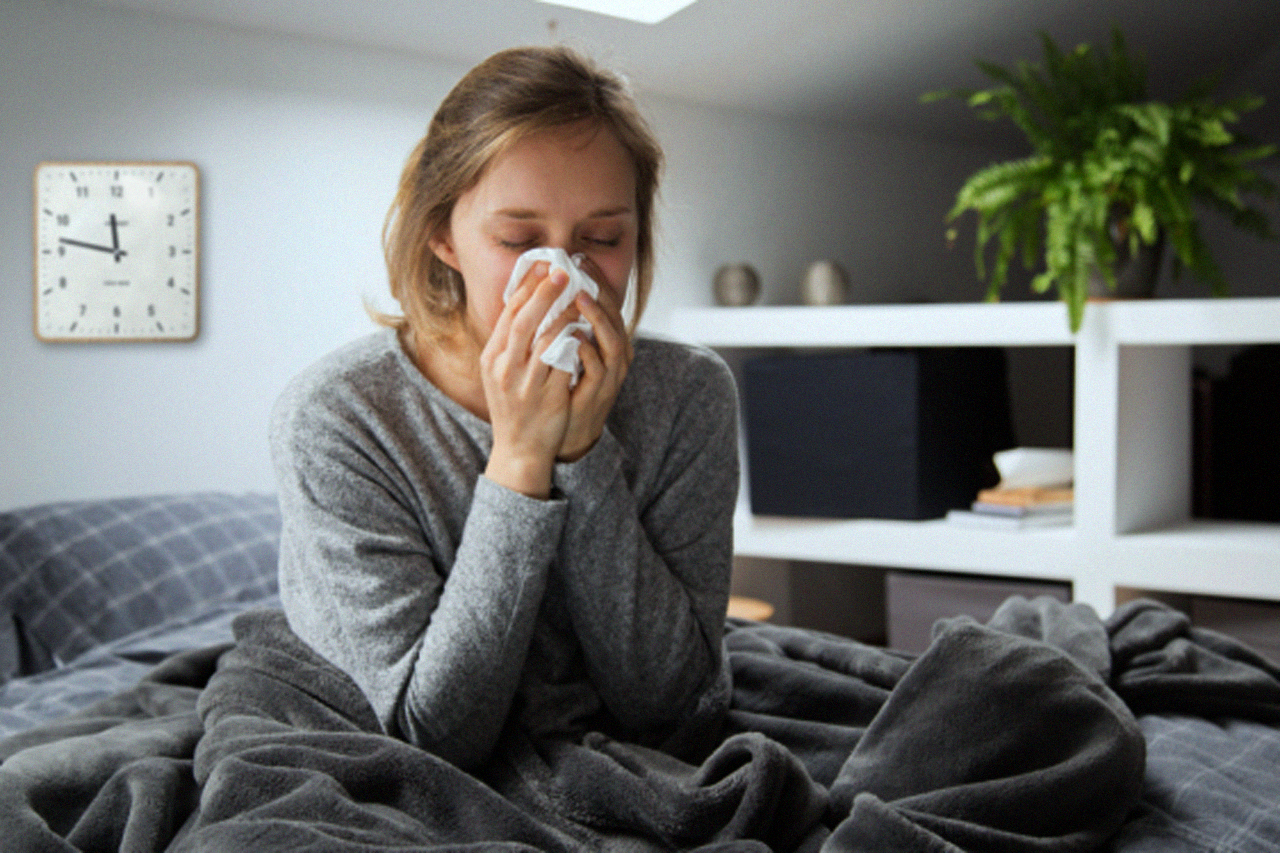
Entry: h=11 m=47
